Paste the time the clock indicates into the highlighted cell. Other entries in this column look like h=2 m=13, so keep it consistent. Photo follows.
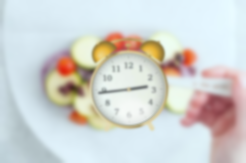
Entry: h=2 m=44
